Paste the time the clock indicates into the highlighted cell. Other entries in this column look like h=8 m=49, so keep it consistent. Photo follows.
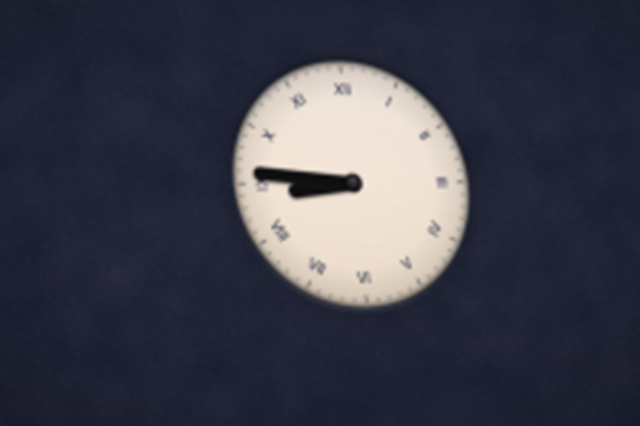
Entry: h=8 m=46
